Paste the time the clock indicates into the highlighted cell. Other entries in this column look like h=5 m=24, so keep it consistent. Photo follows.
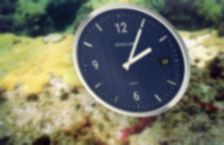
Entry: h=2 m=5
